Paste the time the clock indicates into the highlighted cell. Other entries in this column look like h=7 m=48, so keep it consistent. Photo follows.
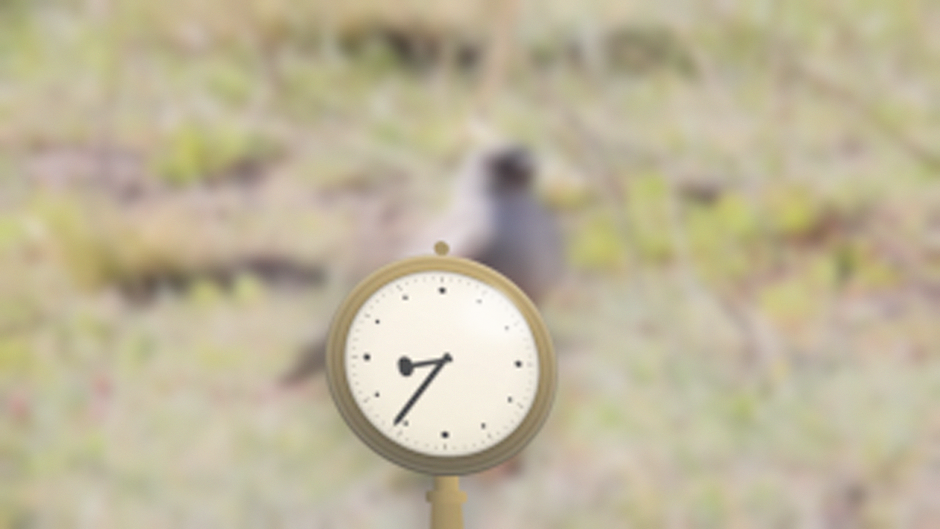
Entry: h=8 m=36
